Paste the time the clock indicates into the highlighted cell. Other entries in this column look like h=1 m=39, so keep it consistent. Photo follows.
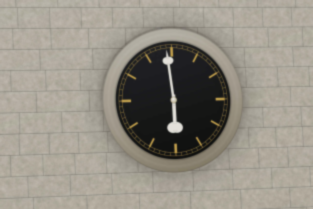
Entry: h=5 m=59
